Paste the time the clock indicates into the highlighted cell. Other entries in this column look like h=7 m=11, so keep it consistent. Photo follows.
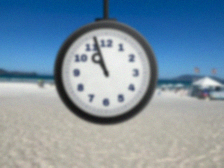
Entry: h=10 m=57
